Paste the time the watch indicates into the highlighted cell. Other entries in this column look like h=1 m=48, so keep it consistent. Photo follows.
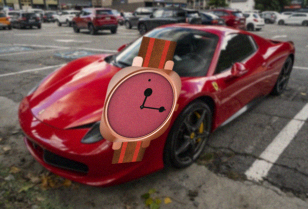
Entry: h=12 m=16
